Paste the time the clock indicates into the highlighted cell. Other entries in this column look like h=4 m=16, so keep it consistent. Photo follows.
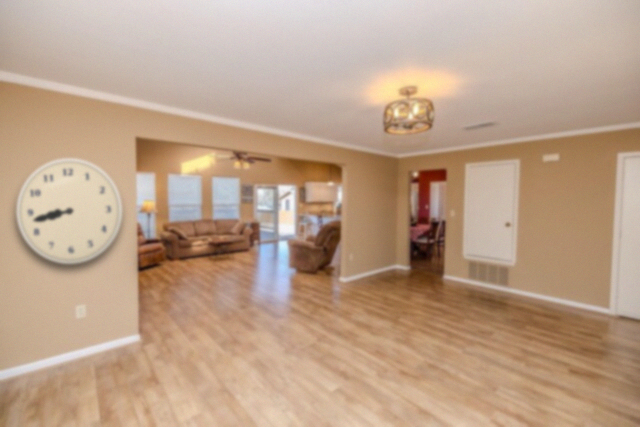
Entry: h=8 m=43
